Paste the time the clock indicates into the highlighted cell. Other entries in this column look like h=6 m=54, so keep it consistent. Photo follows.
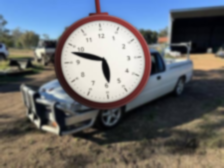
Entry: h=5 m=48
